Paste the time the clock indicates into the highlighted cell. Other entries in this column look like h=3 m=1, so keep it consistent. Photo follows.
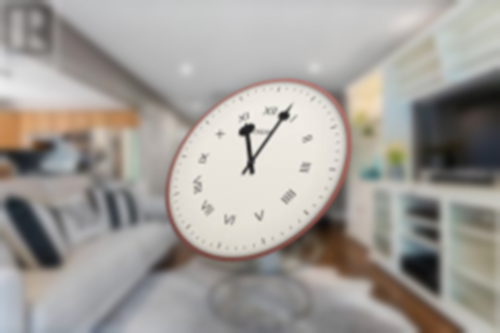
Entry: h=11 m=3
